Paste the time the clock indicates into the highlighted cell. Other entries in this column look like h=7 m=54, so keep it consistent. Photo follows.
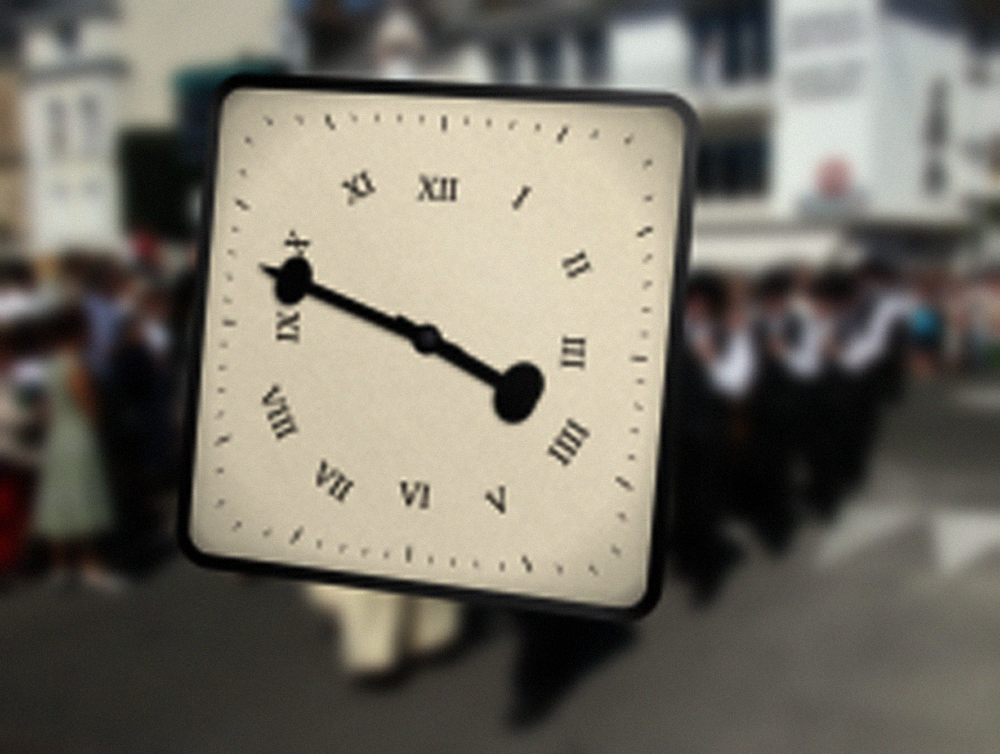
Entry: h=3 m=48
